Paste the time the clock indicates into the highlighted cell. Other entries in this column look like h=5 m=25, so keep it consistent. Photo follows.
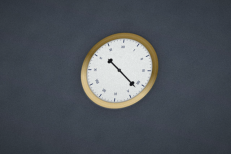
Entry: h=10 m=22
